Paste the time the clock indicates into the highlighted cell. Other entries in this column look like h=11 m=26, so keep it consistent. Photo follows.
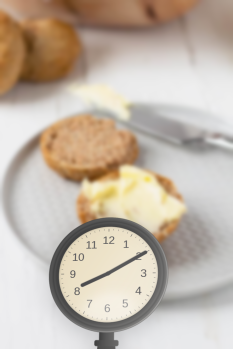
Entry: h=8 m=10
